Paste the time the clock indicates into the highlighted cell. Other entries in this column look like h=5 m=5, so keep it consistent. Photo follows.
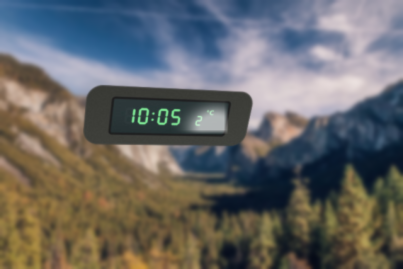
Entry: h=10 m=5
